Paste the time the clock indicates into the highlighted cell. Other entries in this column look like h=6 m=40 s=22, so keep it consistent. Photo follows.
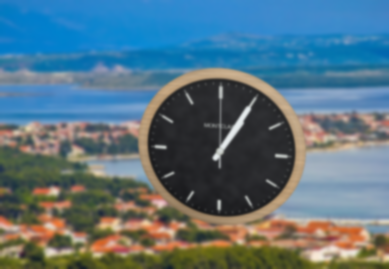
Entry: h=1 m=5 s=0
